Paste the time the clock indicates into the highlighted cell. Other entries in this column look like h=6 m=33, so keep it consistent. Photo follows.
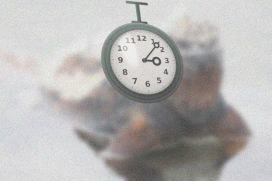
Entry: h=3 m=7
